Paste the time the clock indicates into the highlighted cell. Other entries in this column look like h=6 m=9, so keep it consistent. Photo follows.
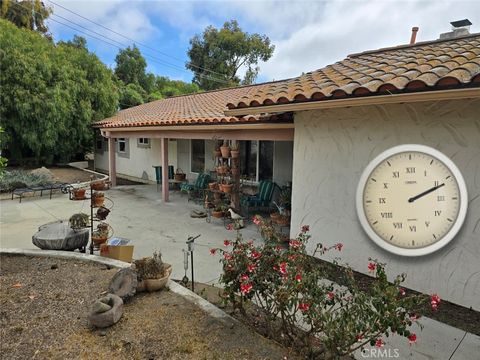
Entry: h=2 m=11
